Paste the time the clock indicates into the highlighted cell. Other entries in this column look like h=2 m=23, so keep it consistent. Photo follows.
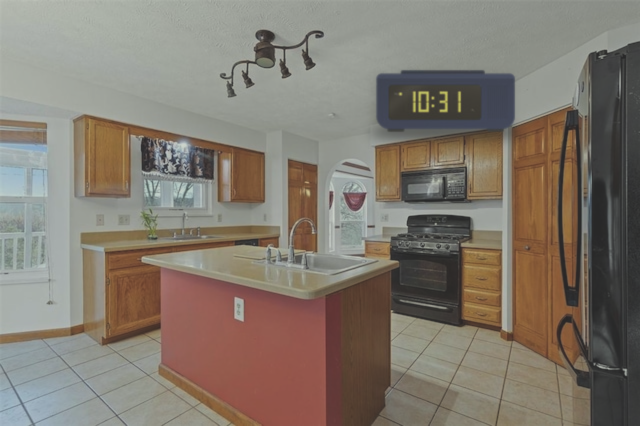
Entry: h=10 m=31
